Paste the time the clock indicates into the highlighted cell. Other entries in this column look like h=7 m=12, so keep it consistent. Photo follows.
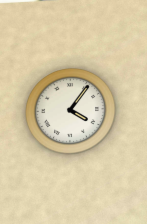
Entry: h=4 m=6
